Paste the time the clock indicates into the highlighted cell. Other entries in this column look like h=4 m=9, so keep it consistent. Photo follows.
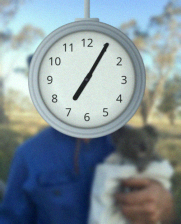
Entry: h=7 m=5
